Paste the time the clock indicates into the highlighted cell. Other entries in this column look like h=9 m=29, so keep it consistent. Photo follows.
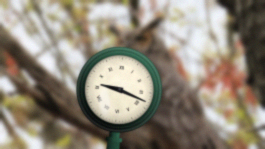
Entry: h=9 m=18
